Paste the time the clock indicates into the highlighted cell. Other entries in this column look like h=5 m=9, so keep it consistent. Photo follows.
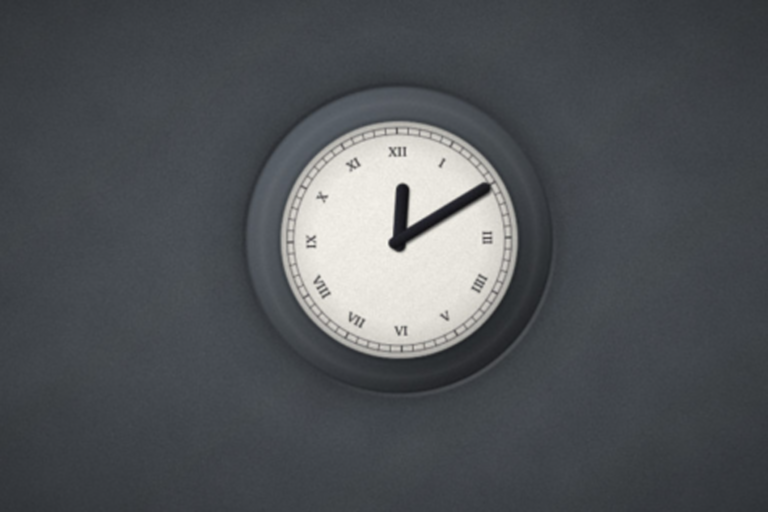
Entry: h=12 m=10
